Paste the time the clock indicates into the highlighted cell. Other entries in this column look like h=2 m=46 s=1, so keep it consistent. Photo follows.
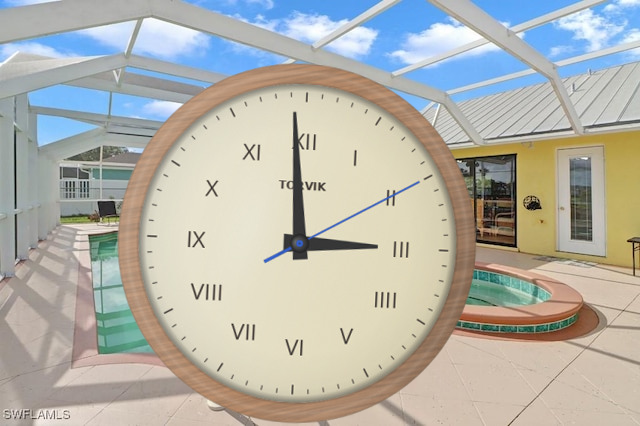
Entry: h=2 m=59 s=10
